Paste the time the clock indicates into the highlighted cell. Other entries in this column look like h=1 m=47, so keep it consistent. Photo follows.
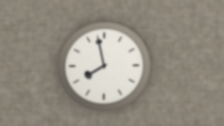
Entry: h=7 m=58
